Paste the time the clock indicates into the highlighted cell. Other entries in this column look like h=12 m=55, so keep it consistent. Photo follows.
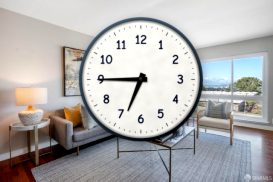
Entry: h=6 m=45
